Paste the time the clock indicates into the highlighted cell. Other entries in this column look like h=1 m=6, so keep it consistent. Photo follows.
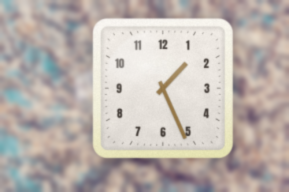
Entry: h=1 m=26
